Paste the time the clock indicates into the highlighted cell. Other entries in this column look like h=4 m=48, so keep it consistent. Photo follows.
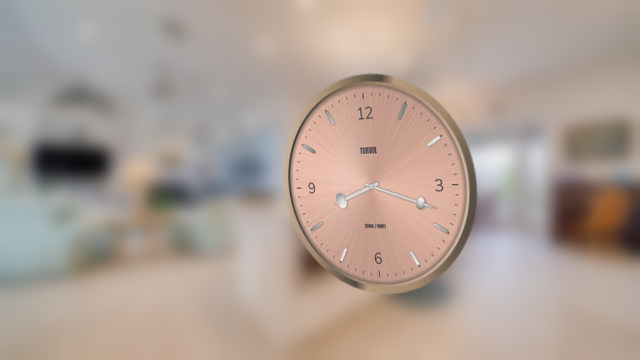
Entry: h=8 m=18
